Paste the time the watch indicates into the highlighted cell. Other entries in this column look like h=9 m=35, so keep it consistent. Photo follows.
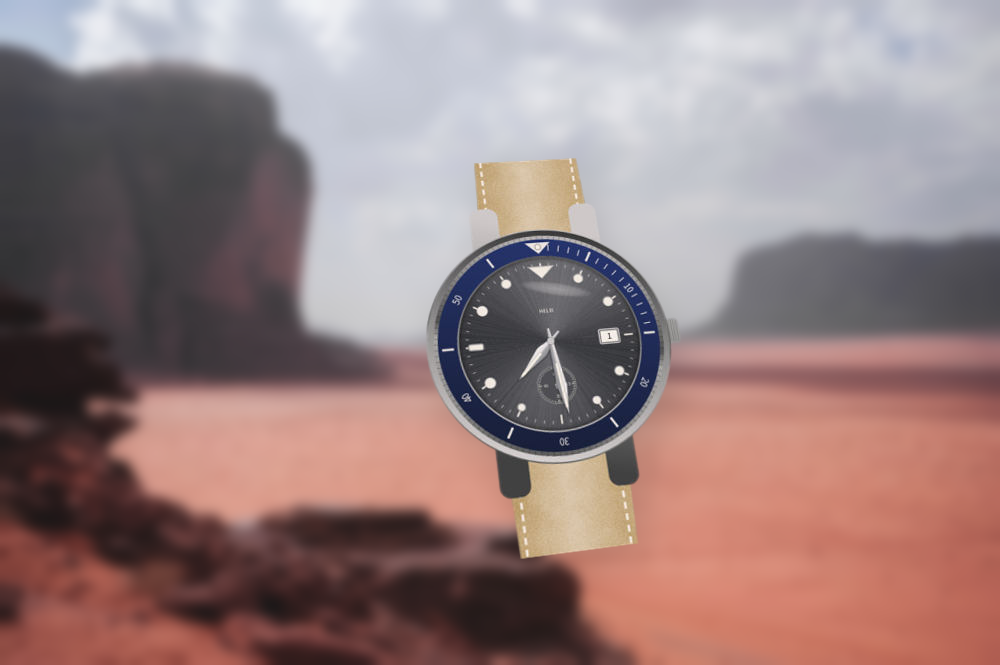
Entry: h=7 m=29
